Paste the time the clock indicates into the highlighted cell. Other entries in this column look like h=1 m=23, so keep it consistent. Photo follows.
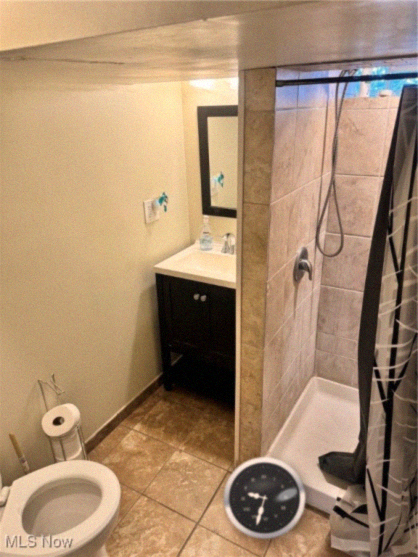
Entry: h=9 m=33
